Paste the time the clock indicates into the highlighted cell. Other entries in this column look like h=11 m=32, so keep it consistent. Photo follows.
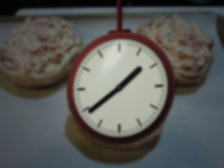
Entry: h=1 m=39
